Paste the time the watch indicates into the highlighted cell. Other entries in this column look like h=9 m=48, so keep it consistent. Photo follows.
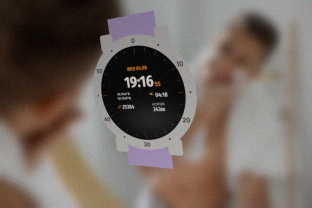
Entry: h=19 m=16
